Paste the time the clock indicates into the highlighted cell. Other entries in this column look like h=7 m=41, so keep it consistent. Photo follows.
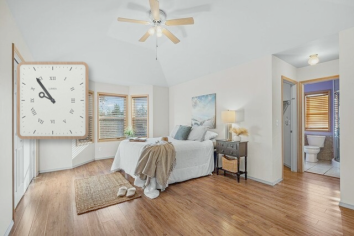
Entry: h=9 m=54
